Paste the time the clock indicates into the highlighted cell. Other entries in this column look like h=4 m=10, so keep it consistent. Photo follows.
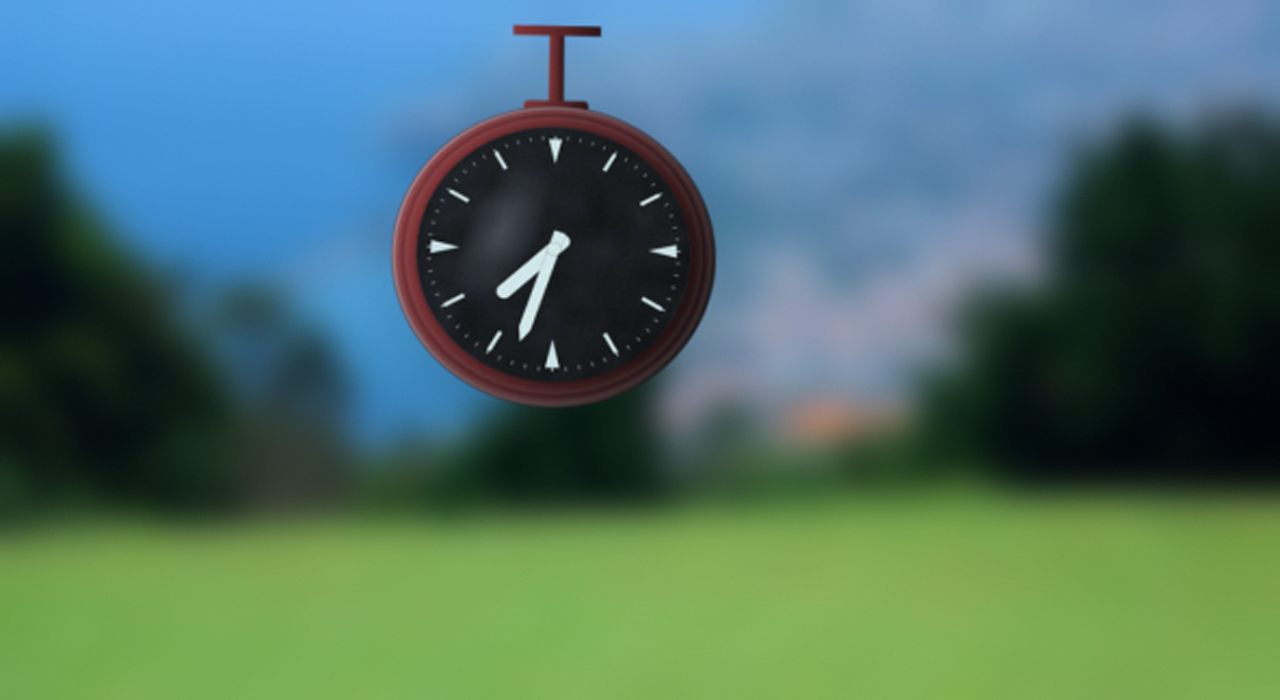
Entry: h=7 m=33
